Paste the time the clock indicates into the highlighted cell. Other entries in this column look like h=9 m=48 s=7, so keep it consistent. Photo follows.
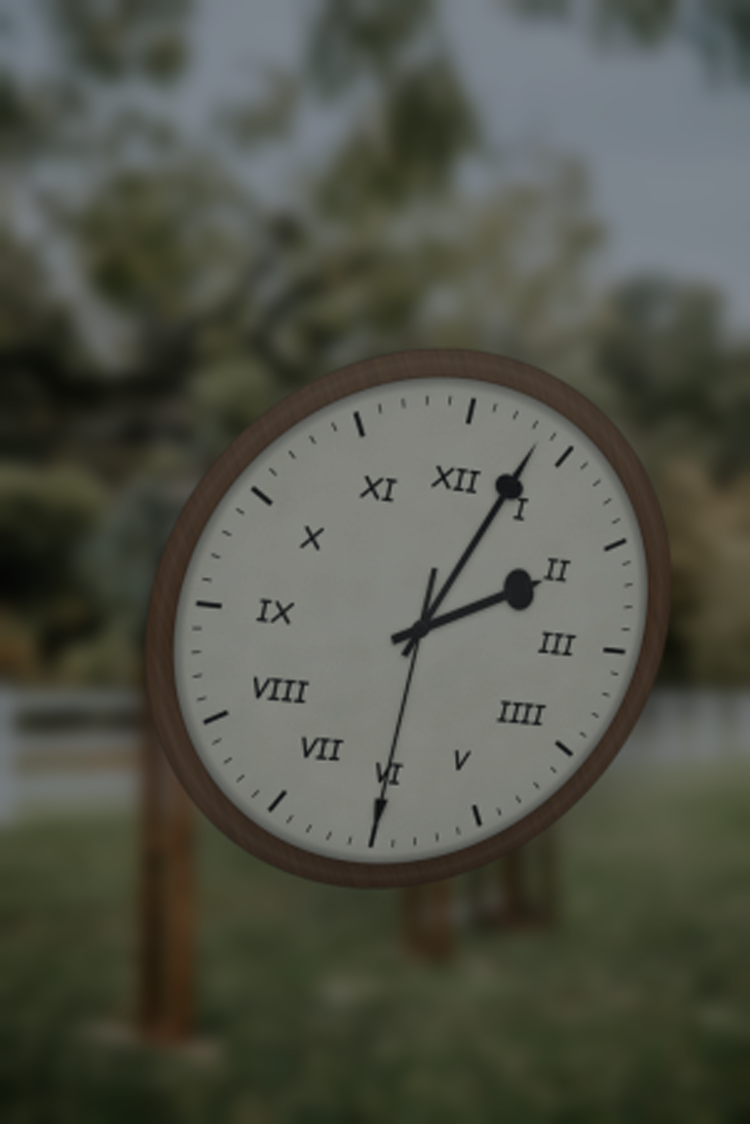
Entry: h=2 m=3 s=30
